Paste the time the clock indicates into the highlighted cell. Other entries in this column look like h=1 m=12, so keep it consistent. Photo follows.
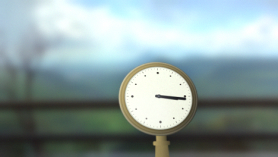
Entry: h=3 m=16
